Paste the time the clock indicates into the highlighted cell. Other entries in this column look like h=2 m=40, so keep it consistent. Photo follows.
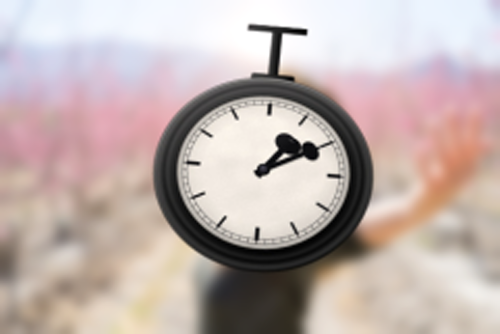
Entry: h=1 m=10
